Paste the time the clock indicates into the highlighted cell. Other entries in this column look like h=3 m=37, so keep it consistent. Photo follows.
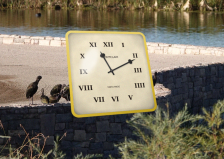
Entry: h=11 m=11
